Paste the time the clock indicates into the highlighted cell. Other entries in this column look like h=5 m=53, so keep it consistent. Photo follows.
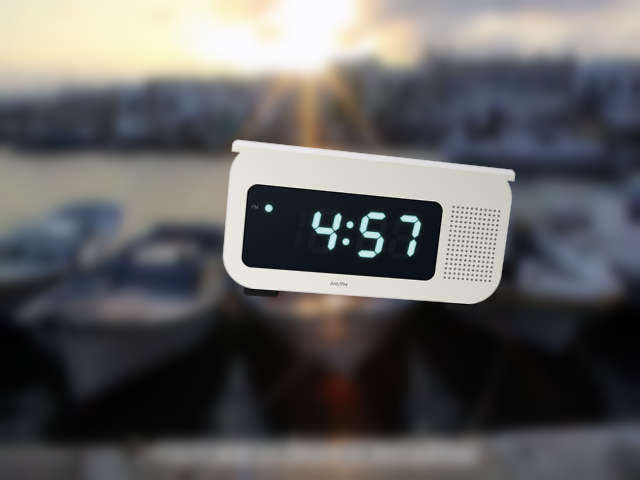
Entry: h=4 m=57
